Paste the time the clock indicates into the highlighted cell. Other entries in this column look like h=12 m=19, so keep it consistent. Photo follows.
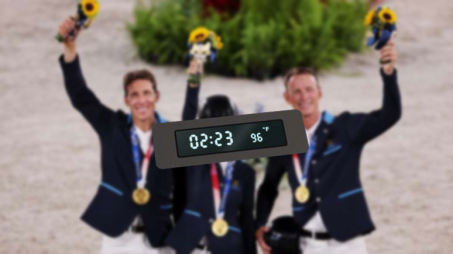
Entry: h=2 m=23
